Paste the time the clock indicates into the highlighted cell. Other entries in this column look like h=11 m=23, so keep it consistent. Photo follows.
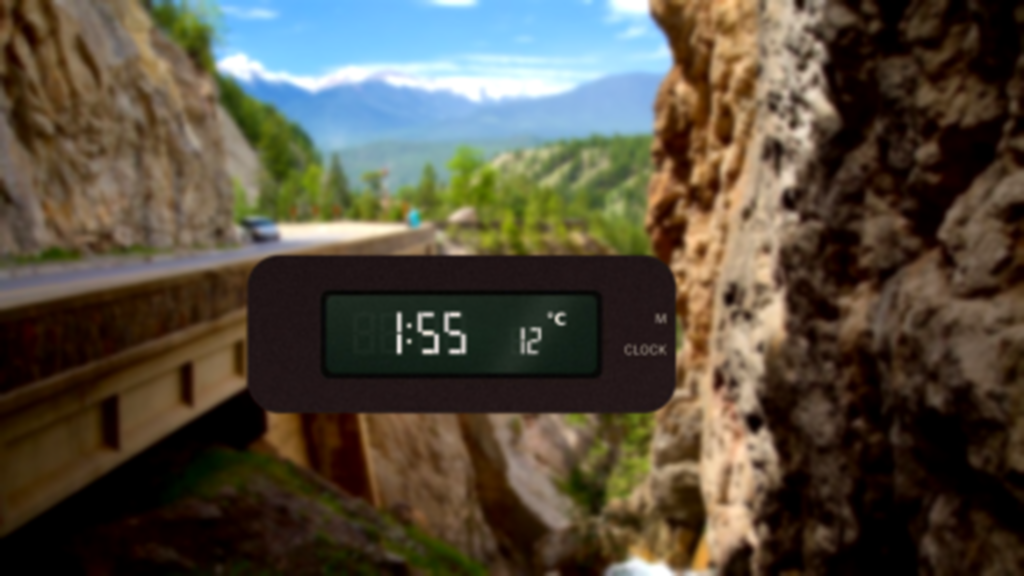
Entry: h=1 m=55
